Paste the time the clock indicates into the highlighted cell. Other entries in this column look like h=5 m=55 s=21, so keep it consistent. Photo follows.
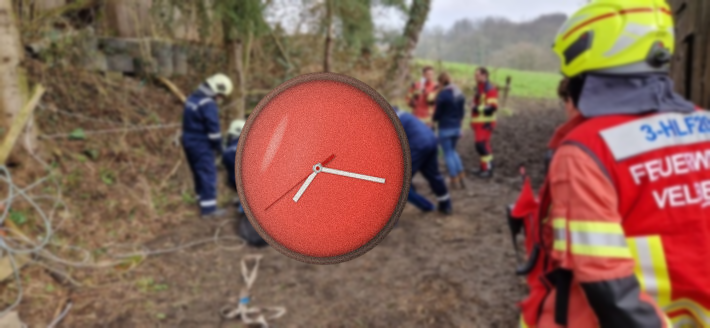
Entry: h=7 m=16 s=39
